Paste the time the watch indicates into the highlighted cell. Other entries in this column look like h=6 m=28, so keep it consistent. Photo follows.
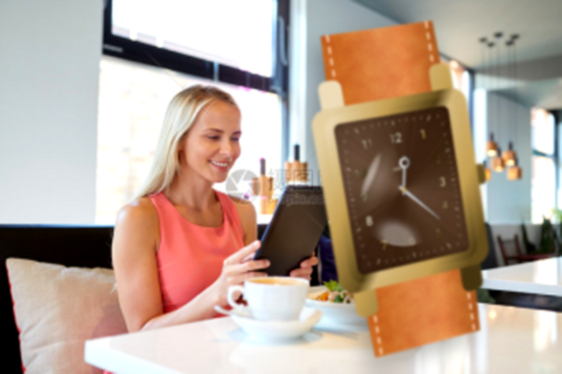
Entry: h=12 m=23
